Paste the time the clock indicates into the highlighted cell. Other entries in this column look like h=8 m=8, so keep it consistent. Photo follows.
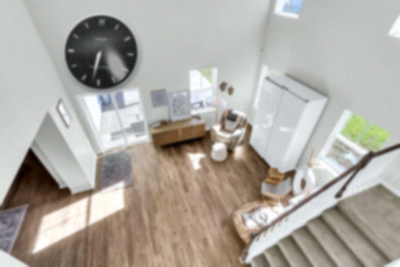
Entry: h=6 m=32
